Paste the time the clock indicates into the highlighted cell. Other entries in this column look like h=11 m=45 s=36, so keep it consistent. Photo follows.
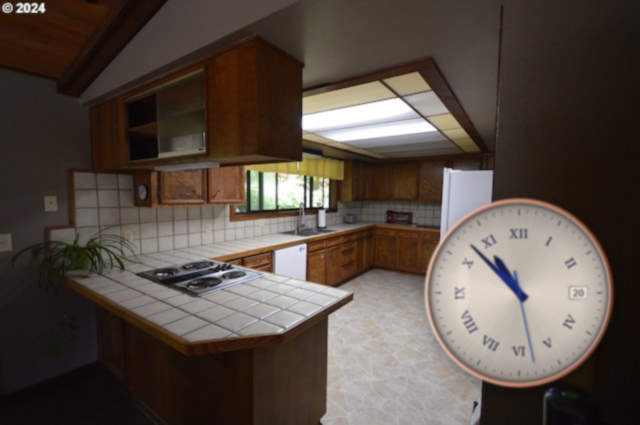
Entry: h=10 m=52 s=28
